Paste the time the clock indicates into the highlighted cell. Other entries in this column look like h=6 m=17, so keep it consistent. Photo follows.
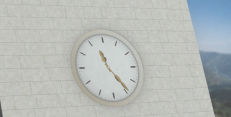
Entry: h=11 m=24
